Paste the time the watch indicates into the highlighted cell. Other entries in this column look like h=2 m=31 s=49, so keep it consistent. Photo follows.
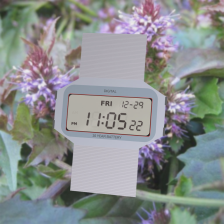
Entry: h=11 m=5 s=22
